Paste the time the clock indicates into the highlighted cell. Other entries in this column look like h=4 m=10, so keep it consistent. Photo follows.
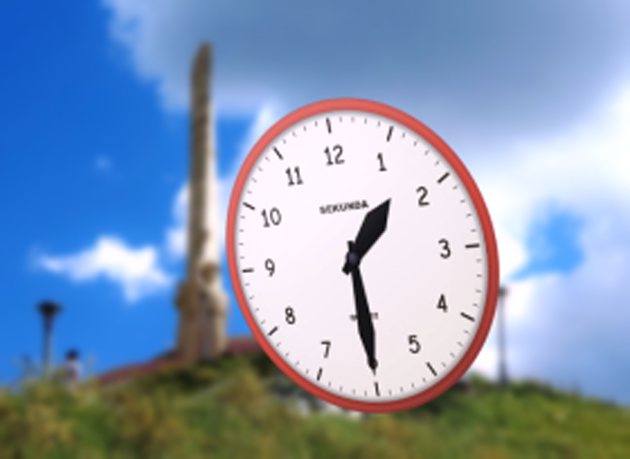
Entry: h=1 m=30
